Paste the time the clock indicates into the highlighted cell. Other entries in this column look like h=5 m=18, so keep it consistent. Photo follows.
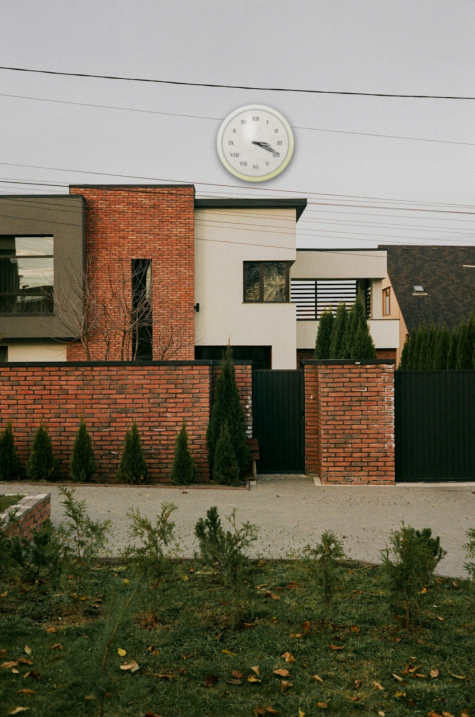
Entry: h=3 m=19
